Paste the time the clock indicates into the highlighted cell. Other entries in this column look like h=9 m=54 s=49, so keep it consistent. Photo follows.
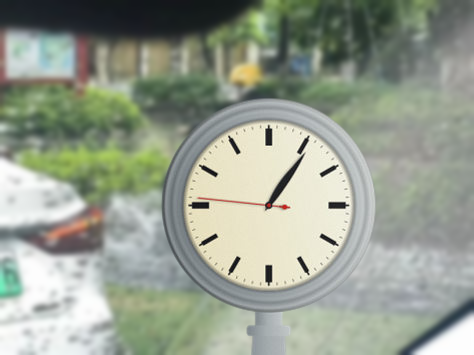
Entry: h=1 m=5 s=46
